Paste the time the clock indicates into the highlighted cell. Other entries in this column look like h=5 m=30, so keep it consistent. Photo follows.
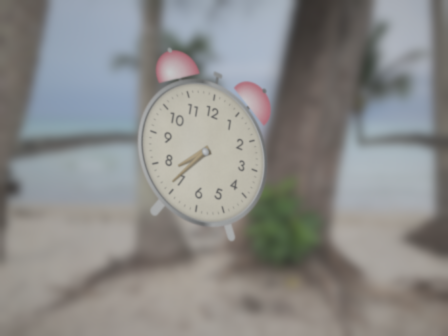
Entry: h=7 m=36
